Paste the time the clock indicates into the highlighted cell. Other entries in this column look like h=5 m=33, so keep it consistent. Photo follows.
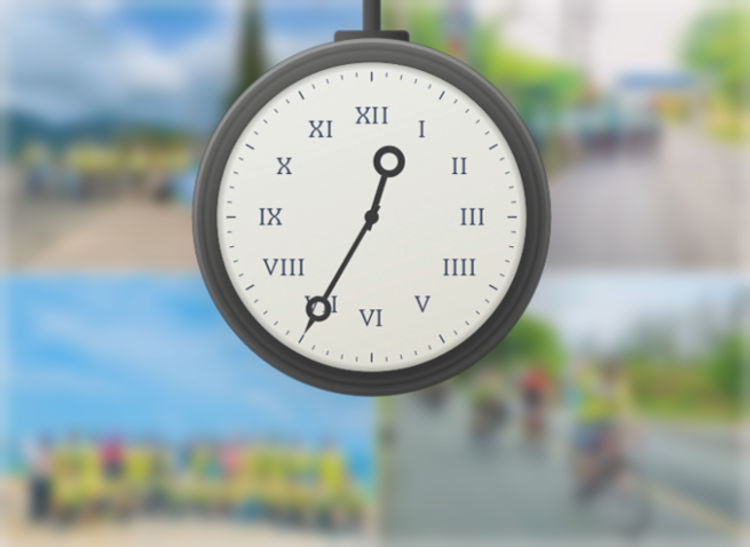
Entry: h=12 m=35
